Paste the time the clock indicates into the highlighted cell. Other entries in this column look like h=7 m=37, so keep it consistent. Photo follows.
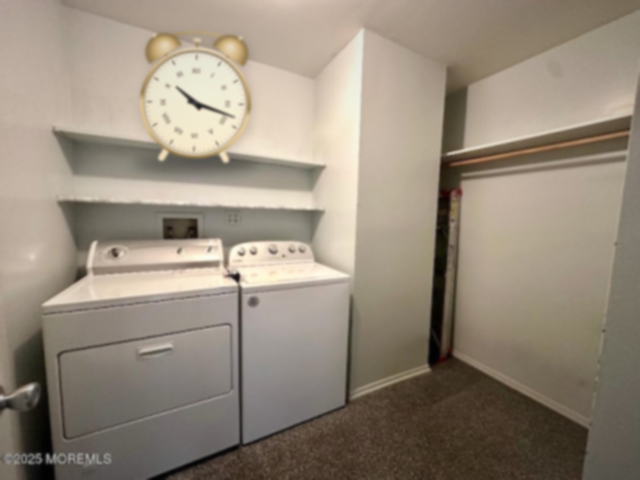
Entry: h=10 m=18
